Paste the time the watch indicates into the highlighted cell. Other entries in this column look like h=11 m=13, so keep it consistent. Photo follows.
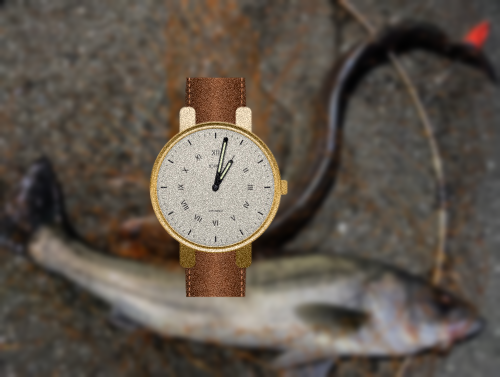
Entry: h=1 m=2
